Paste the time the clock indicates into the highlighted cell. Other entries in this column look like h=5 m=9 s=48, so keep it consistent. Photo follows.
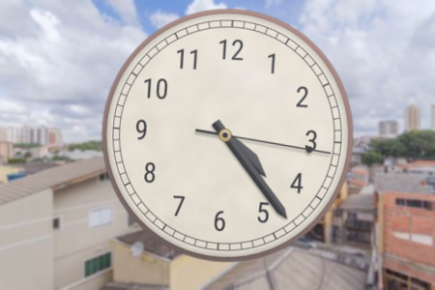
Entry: h=4 m=23 s=16
